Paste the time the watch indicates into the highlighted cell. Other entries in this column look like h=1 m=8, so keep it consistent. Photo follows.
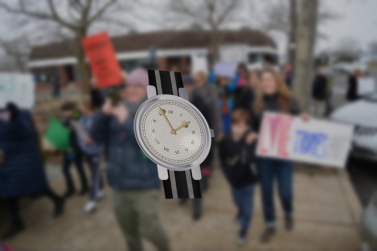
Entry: h=1 m=56
